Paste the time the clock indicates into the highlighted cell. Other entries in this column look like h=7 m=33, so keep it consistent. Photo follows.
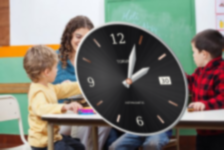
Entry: h=2 m=4
